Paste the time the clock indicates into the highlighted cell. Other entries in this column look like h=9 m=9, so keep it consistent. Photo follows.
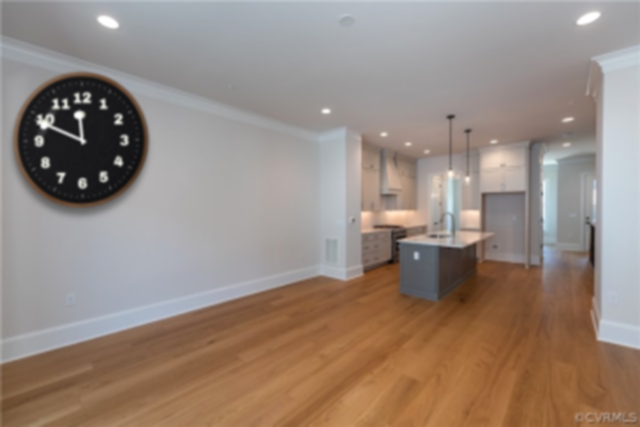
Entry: h=11 m=49
